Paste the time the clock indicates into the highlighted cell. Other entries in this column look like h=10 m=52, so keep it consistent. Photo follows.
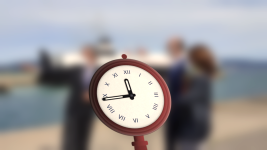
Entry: h=11 m=44
